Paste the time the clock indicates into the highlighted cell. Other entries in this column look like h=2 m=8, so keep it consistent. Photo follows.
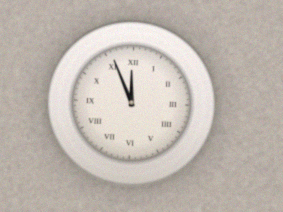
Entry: h=11 m=56
